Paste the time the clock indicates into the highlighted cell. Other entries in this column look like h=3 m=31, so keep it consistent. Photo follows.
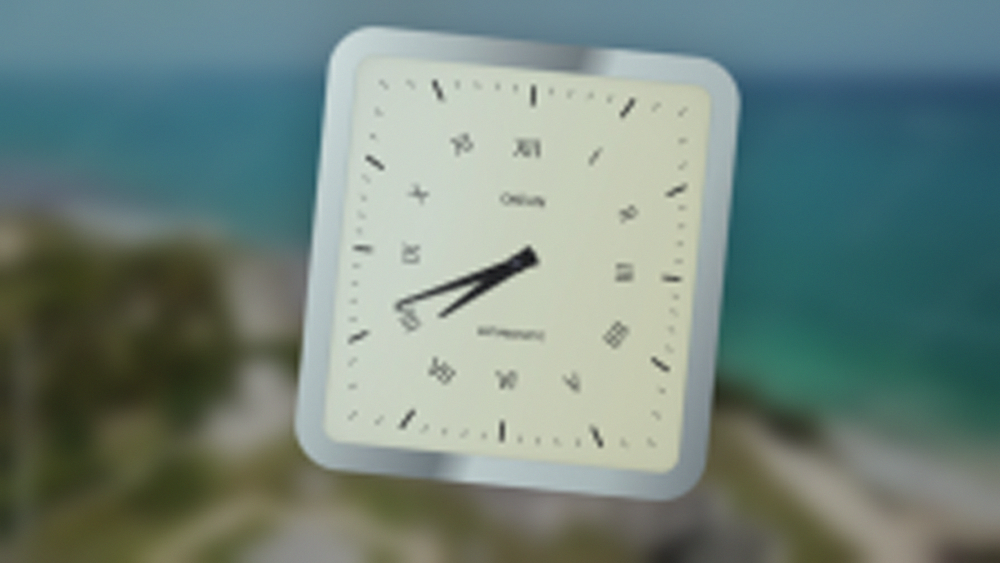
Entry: h=7 m=41
